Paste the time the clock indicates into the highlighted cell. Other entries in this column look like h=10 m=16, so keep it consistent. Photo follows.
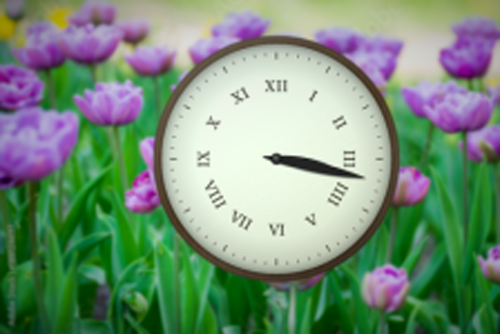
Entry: h=3 m=17
